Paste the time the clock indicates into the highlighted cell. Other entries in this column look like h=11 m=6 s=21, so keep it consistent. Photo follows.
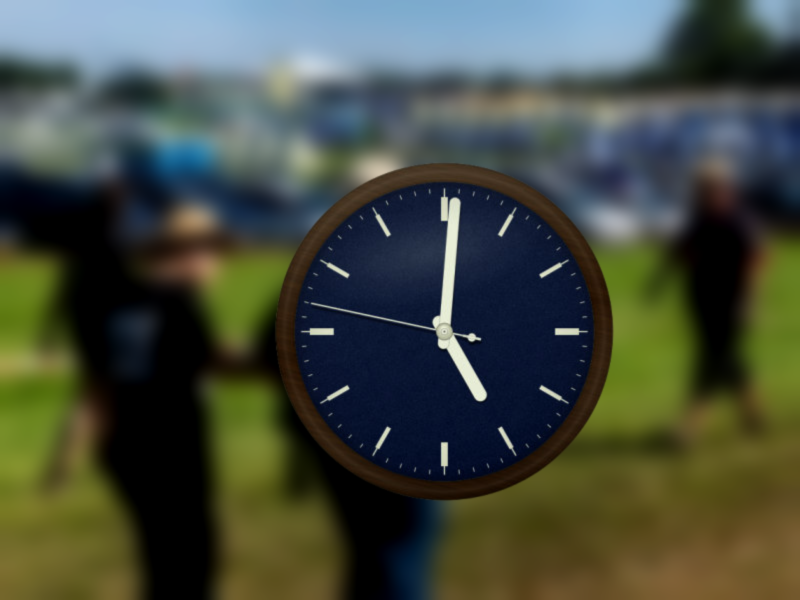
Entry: h=5 m=0 s=47
